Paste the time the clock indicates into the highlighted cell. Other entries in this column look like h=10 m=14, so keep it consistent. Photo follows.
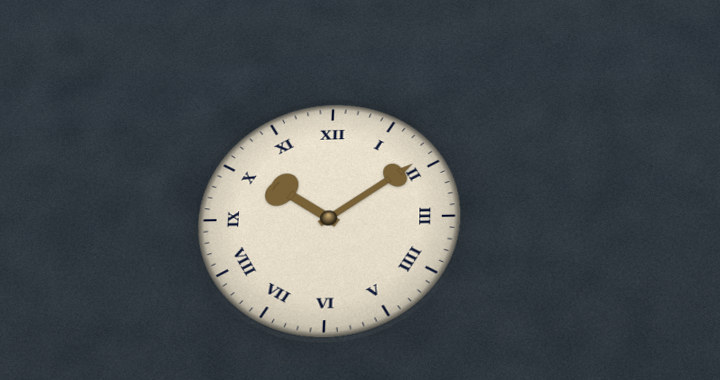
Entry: h=10 m=9
